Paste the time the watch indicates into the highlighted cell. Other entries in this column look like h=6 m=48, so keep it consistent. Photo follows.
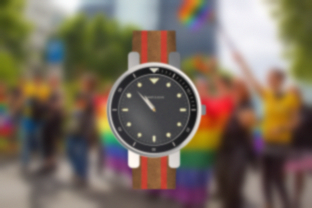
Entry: h=10 m=53
